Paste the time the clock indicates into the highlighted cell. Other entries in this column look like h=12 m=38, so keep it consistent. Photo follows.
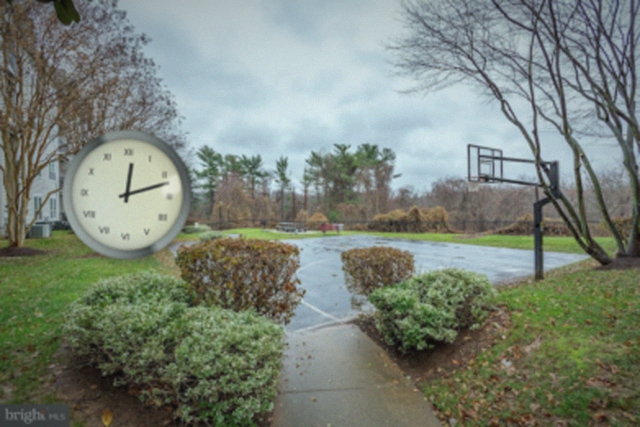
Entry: h=12 m=12
